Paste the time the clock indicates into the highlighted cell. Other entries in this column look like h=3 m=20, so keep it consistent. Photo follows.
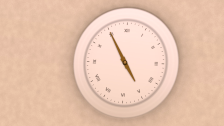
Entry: h=4 m=55
